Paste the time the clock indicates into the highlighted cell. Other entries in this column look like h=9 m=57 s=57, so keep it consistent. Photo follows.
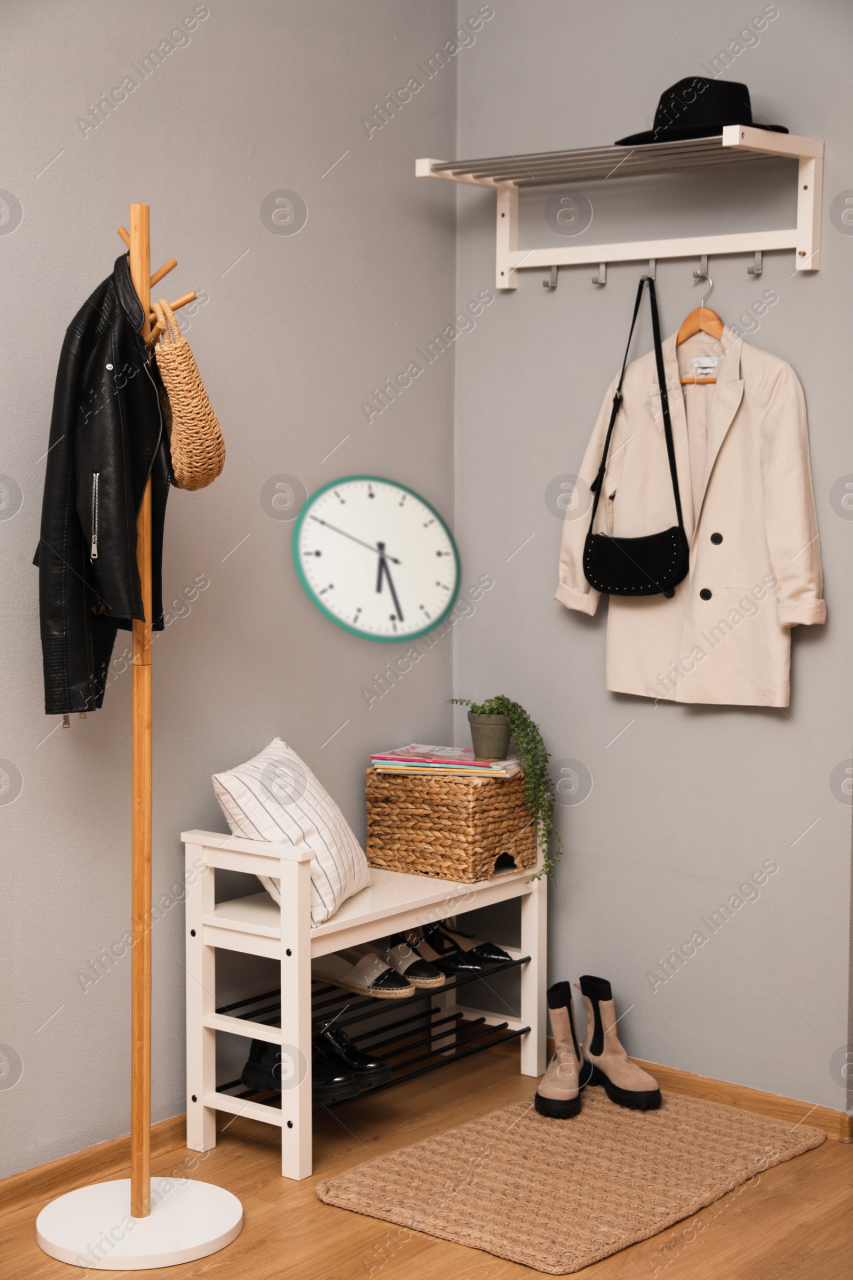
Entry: h=6 m=28 s=50
